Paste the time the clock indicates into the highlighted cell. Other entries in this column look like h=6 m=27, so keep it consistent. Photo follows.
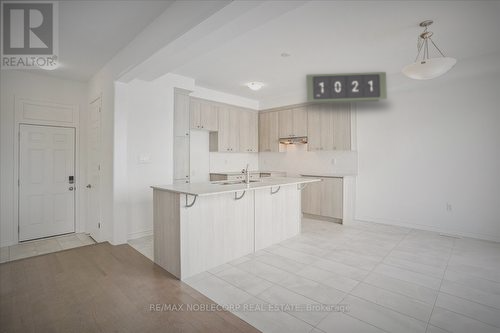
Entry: h=10 m=21
